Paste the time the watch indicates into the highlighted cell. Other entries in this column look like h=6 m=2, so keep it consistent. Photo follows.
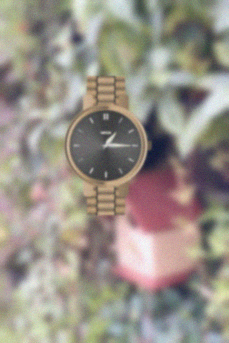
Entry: h=1 m=15
